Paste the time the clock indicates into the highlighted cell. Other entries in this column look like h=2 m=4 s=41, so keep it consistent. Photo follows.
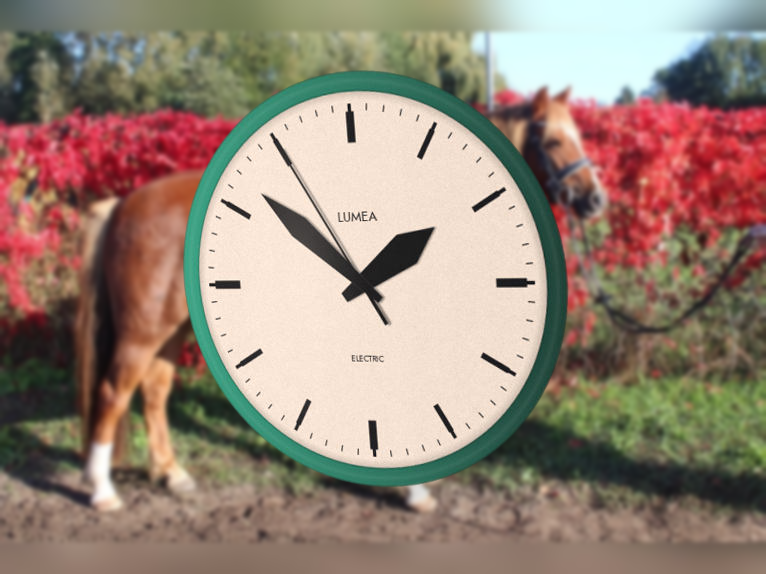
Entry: h=1 m=51 s=55
